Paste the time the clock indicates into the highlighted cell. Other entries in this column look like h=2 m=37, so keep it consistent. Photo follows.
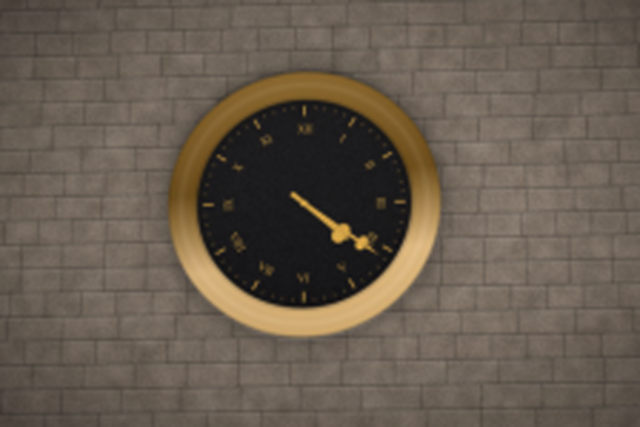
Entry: h=4 m=21
